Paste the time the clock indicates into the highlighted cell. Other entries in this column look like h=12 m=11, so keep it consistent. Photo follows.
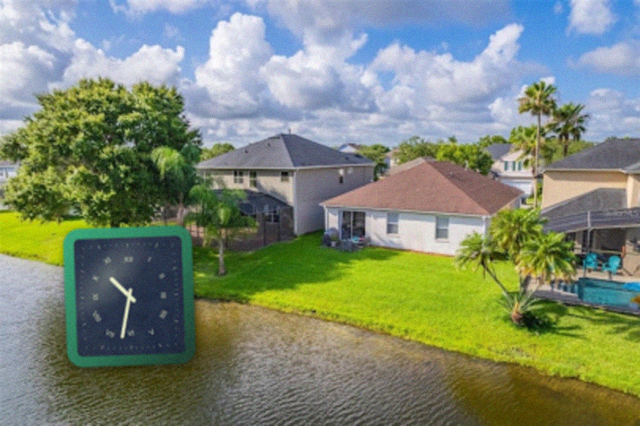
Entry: h=10 m=32
